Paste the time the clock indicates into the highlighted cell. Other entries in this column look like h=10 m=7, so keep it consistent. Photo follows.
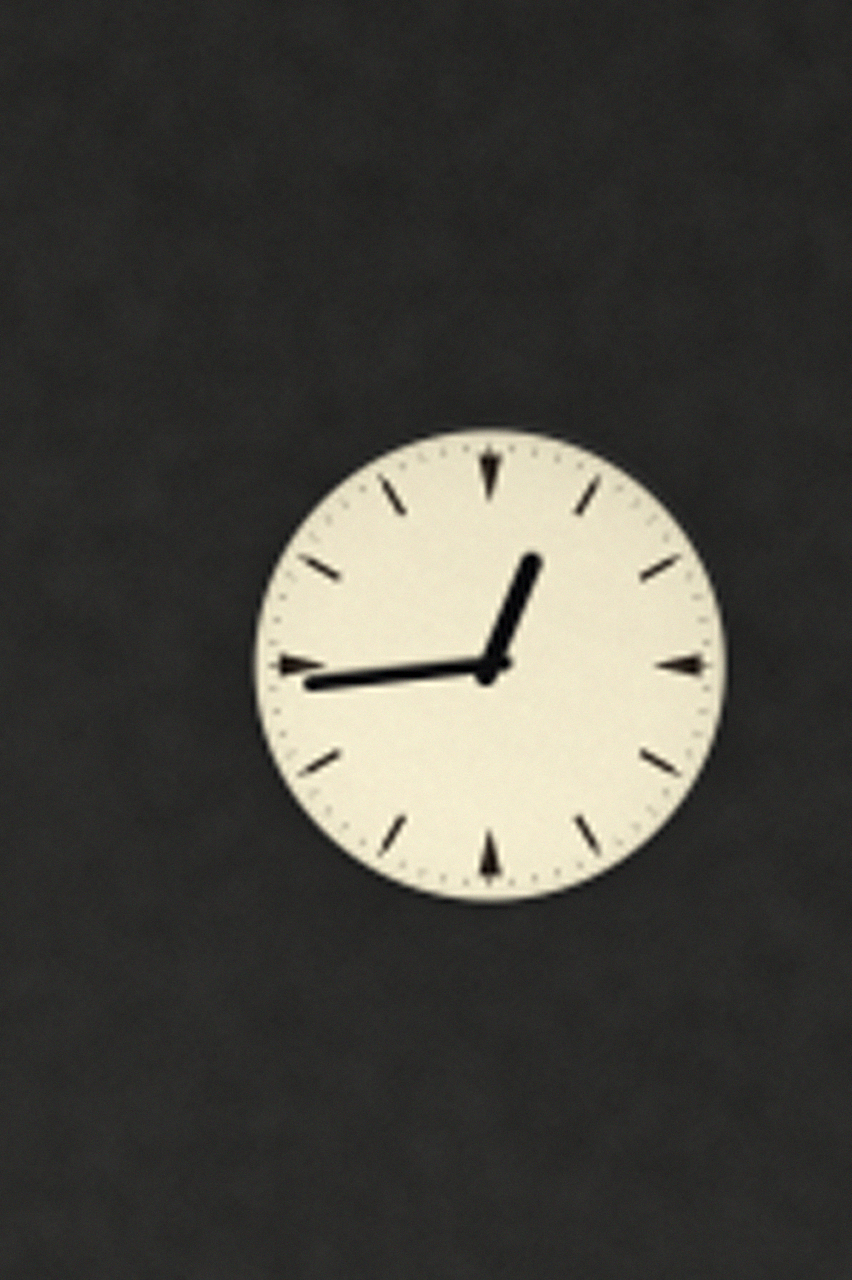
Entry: h=12 m=44
